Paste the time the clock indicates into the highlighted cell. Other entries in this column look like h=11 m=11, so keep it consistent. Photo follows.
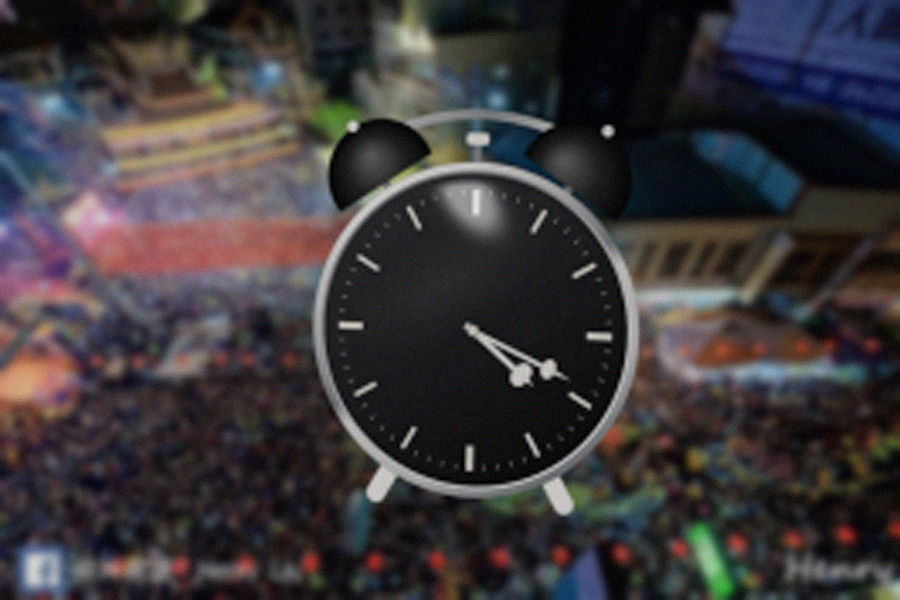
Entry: h=4 m=19
